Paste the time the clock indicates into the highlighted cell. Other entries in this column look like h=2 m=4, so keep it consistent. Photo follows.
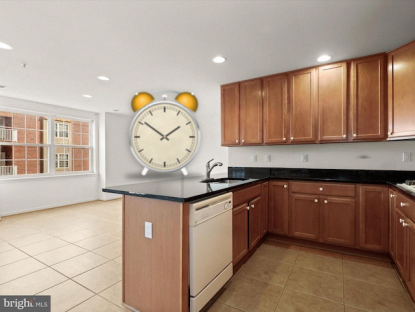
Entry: h=1 m=51
